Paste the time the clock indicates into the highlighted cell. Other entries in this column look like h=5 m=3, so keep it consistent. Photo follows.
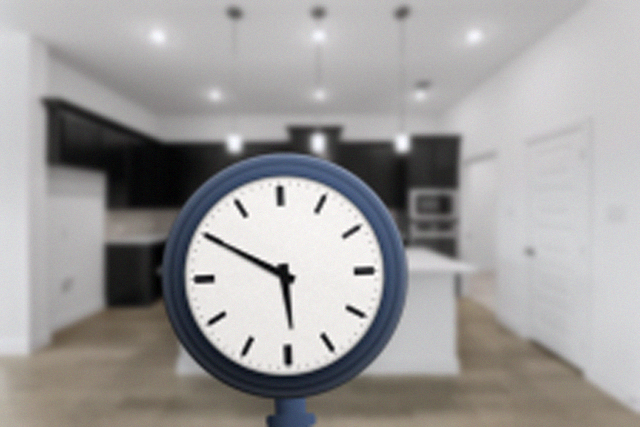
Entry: h=5 m=50
